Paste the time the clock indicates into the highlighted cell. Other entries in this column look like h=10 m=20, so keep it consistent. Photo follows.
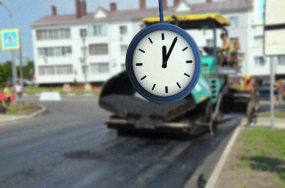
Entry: h=12 m=5
